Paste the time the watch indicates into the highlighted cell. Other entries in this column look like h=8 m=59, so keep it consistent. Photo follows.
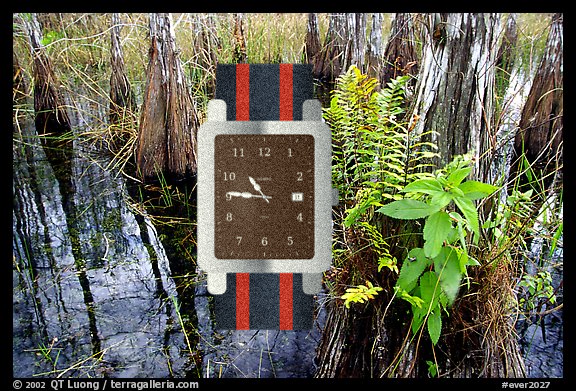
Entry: h=10 m=46
